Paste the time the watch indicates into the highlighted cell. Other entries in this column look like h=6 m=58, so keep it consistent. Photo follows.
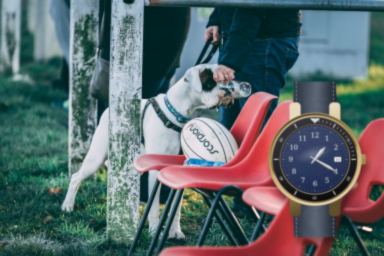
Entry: h=1 m=20
